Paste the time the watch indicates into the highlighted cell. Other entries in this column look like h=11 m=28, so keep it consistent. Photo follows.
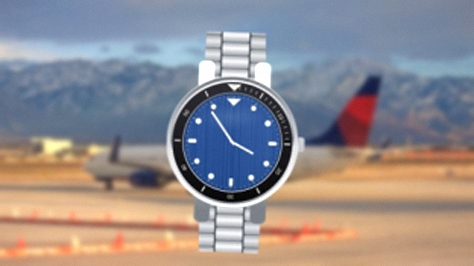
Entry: h=3 m=54
